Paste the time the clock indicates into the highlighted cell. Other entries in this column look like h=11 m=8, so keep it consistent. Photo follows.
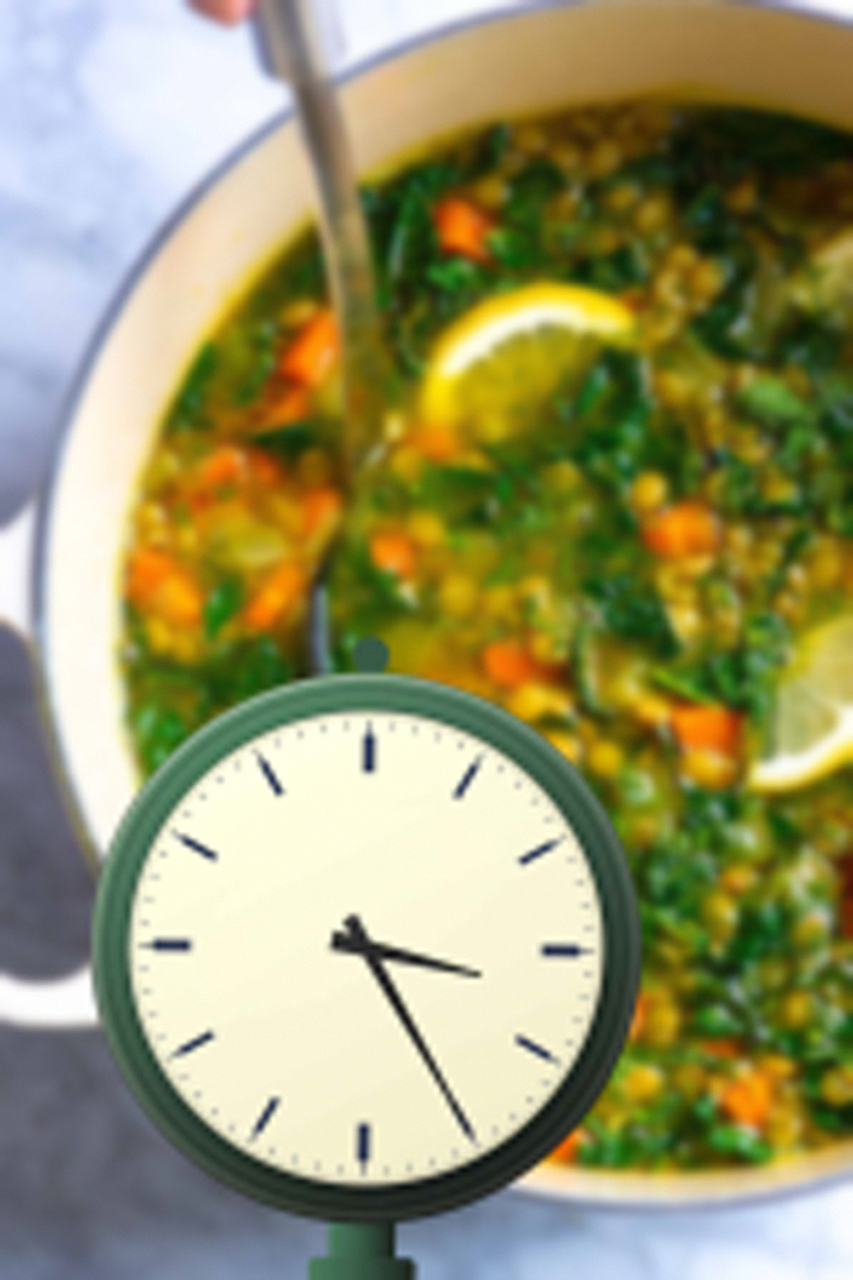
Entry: h=3 m=25
